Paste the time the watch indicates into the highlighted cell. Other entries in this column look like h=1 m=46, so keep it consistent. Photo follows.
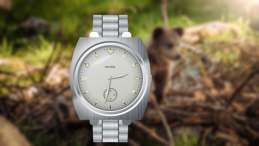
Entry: h=2 m=32
